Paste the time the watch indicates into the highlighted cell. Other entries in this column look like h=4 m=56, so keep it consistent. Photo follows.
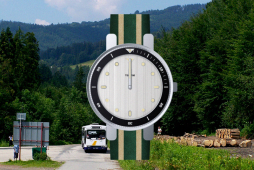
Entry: h=12 m=0
